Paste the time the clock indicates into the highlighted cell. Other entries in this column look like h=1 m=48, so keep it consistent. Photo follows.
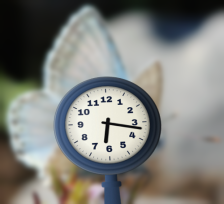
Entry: h=6 m=17
